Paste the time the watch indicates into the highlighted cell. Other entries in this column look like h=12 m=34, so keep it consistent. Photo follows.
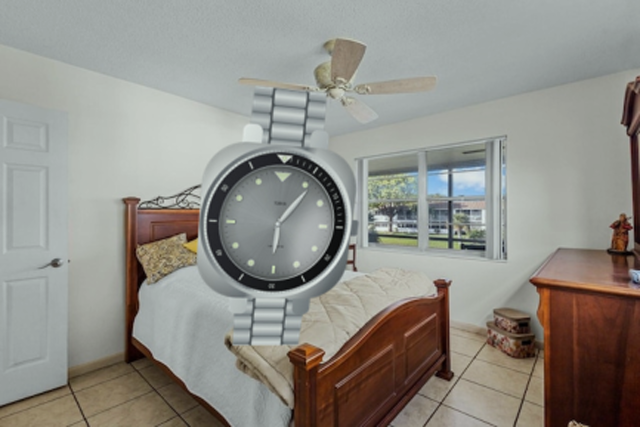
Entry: h=6 m=6
